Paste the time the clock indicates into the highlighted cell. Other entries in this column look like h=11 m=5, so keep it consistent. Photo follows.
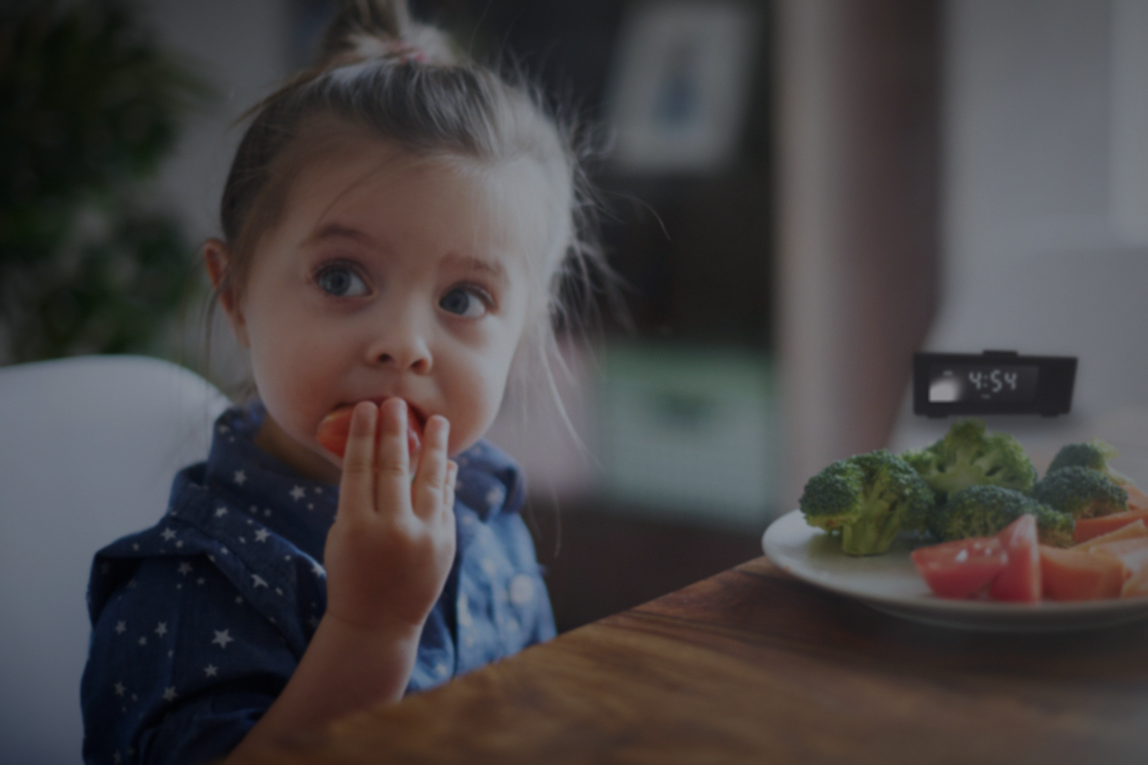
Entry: h=4 m=54
